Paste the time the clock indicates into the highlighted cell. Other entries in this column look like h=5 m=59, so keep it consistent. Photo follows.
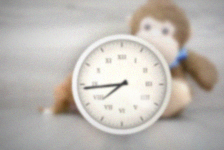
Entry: h=7 m=44
